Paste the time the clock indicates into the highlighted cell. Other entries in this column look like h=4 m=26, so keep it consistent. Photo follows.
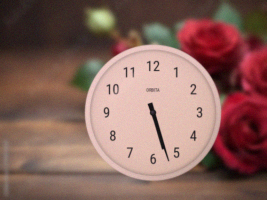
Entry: h=5 m=27
